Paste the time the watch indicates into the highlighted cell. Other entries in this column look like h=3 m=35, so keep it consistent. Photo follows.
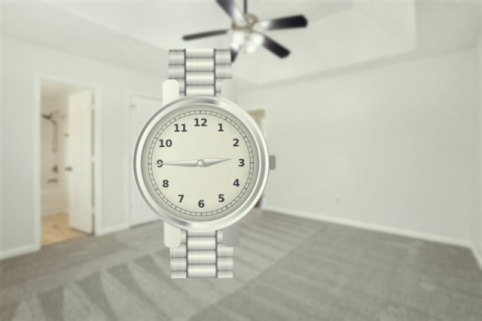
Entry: h=2 m=45
